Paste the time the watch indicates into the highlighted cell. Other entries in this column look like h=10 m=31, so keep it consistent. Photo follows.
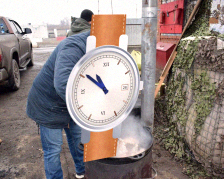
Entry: h=10 m=51
